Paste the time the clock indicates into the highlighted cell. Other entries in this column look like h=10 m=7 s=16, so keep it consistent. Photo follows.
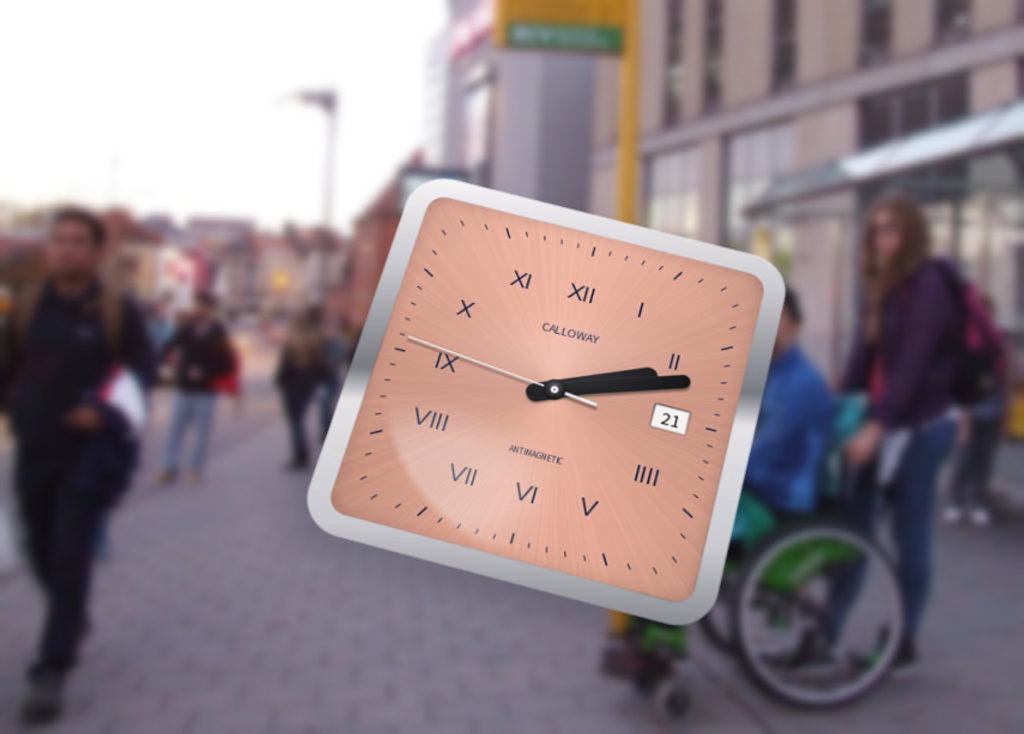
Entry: h=2 m=11 s=46
